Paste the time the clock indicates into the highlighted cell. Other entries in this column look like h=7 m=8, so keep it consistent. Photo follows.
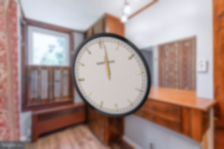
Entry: h=12 m=1
